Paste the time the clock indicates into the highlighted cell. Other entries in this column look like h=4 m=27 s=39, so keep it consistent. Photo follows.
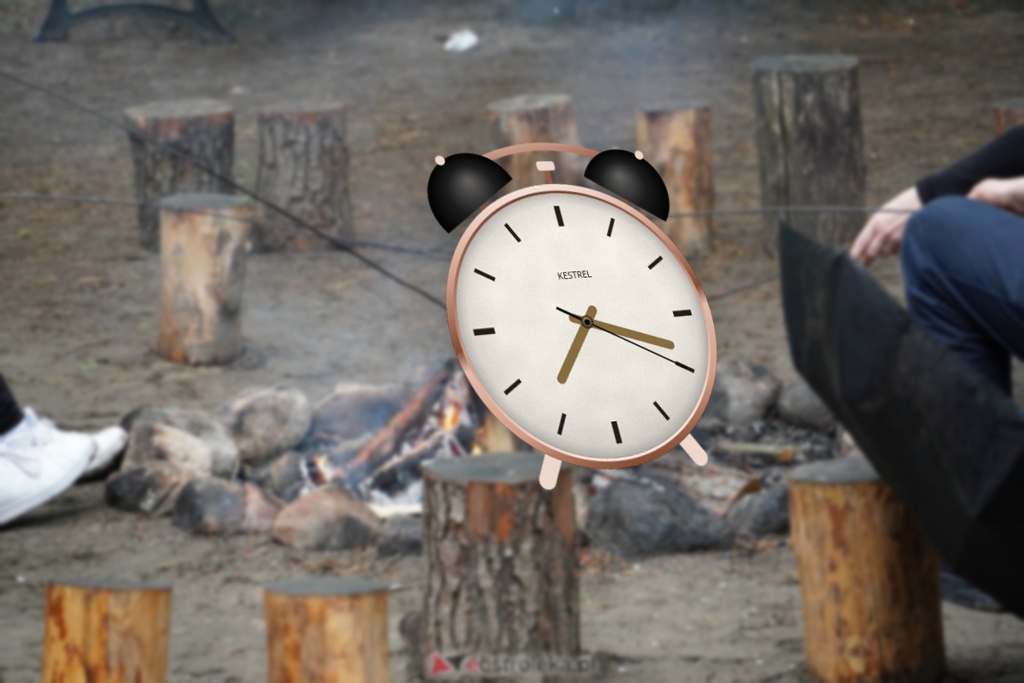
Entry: h=7 m=18 s=20
